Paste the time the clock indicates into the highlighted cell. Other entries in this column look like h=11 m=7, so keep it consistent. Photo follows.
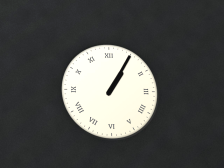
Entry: h=1 m=5
